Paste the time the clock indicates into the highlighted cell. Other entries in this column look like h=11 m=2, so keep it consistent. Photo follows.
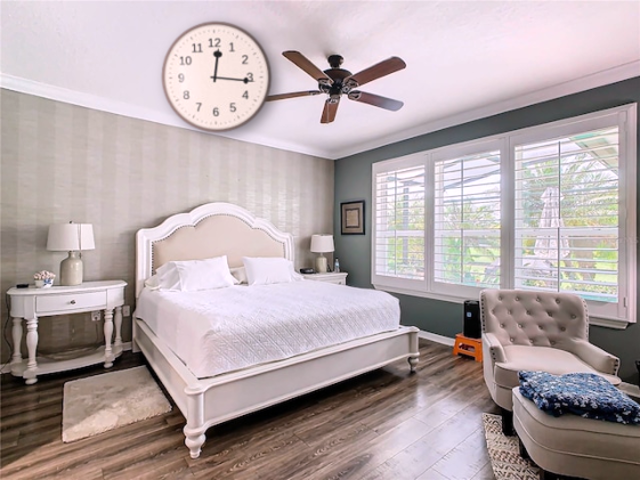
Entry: h=12 m=16
